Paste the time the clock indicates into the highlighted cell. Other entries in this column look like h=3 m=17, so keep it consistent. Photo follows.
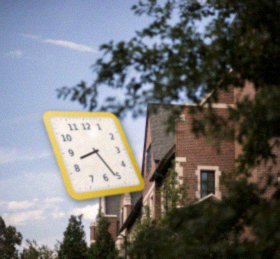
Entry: h=8 m=26
